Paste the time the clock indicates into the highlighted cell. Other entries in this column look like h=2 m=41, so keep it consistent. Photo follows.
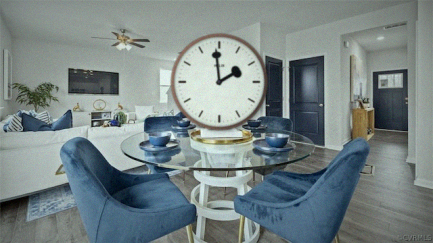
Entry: h=1 m=59
